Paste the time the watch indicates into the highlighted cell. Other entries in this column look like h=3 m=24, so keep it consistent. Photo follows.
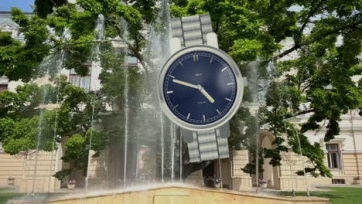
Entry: h=4 m=49
